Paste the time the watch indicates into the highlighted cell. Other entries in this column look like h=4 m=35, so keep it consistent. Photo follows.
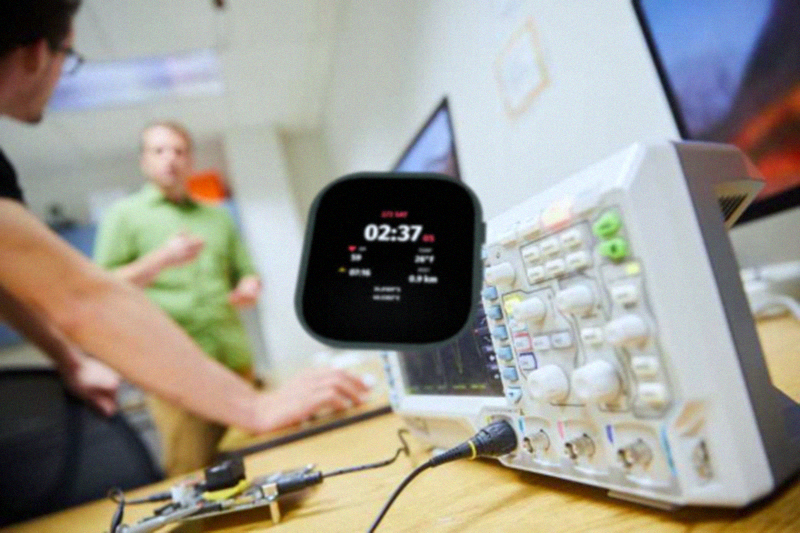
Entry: h=2 m=37
